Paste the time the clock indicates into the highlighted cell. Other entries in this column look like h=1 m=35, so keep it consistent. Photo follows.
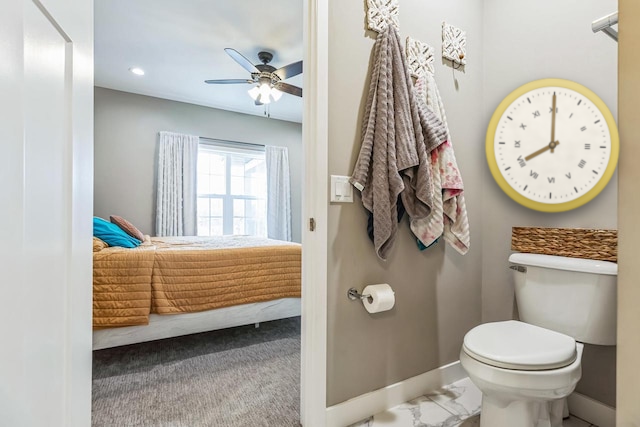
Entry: h=8 m=0
